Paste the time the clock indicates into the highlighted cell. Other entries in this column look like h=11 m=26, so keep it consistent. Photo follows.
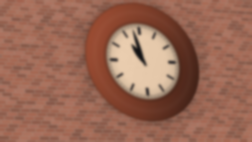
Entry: h=10 m=58
